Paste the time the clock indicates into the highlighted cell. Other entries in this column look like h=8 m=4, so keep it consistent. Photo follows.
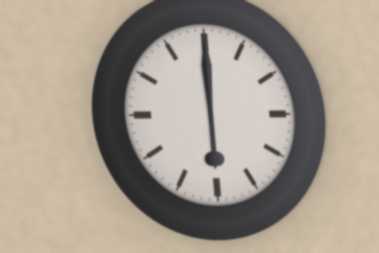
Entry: h=6 m=0
